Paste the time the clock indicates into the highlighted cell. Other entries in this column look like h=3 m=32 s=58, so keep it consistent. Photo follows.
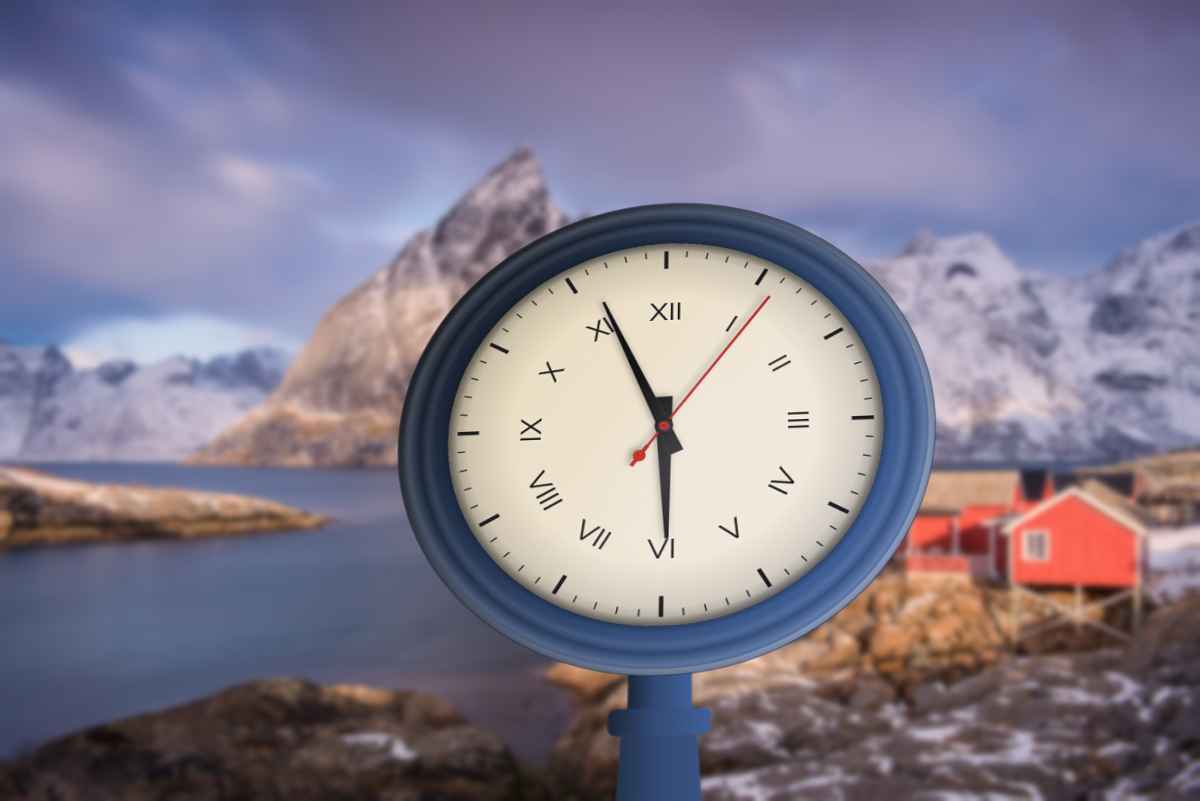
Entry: h=5 m=56 s=6
